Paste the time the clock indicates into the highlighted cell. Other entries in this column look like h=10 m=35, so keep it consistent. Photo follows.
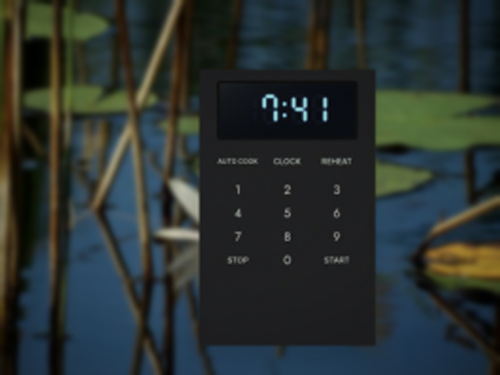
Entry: h=7 m=41
